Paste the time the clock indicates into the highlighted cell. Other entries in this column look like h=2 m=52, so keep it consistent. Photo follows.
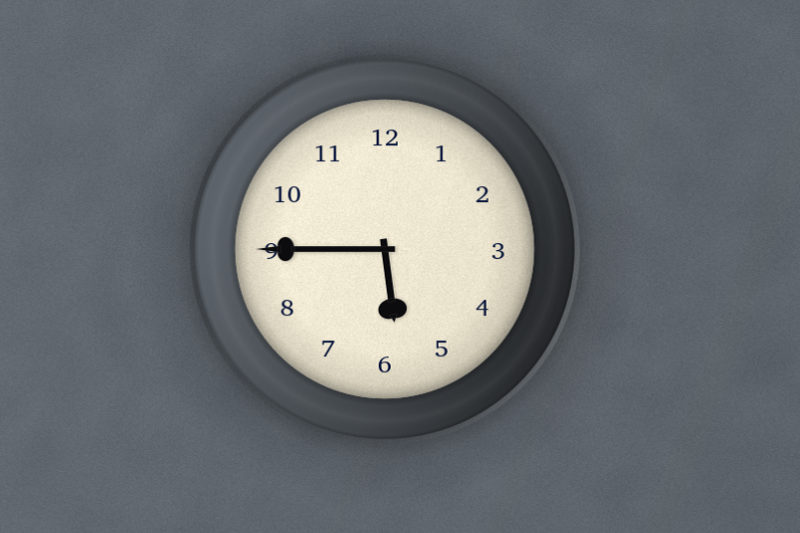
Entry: h=5 m=45
